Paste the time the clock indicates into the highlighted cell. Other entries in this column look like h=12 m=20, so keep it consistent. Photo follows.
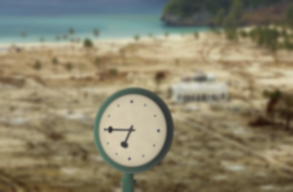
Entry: h=6 m=45
